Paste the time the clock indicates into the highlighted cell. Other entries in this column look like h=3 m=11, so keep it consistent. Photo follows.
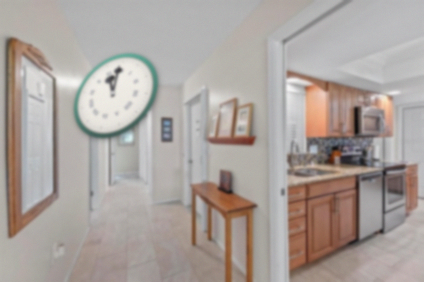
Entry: h=10 m=59
